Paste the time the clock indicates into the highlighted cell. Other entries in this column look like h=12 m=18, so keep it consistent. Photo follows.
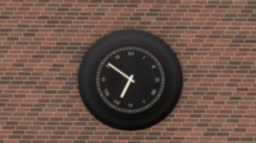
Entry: h=6 m=51
